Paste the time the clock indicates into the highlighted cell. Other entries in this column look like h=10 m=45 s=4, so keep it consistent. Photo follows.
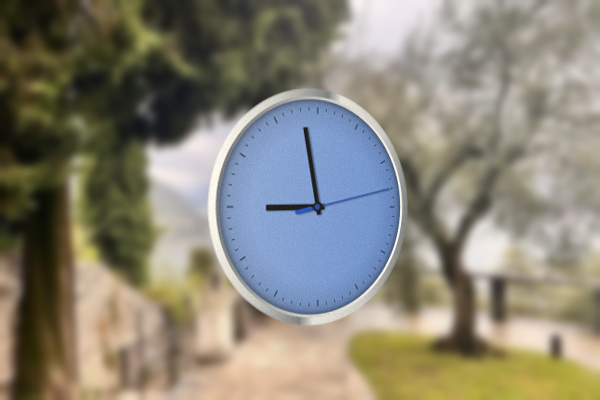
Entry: h=8 m=58 s=13
